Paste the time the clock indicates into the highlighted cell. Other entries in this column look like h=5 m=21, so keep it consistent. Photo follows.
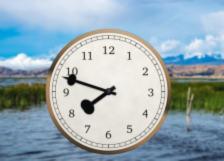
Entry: h=7 m=48
